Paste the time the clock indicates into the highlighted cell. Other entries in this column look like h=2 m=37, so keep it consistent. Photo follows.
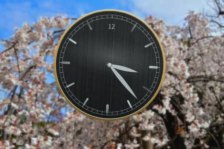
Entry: h=3 m=23
